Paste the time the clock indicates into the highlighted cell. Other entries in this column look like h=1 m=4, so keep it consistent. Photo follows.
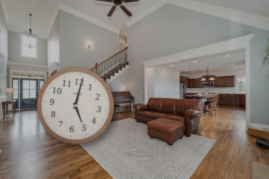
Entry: h=5 m=1
